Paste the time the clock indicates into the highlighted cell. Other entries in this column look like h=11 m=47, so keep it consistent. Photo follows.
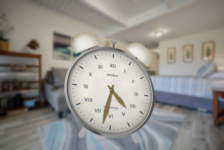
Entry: h=4 m=32
